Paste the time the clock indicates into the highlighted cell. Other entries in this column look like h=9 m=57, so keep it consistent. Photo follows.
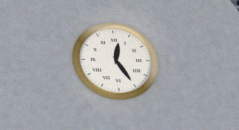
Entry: h=12 m=25
